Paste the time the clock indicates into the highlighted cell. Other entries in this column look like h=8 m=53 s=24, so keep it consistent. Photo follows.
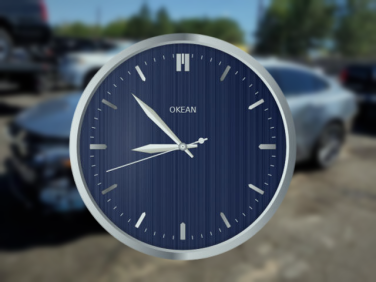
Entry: h=8 m=52 s=42
